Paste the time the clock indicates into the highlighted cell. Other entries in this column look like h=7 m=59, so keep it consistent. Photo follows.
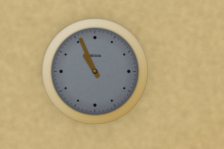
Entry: h=10 m=56
